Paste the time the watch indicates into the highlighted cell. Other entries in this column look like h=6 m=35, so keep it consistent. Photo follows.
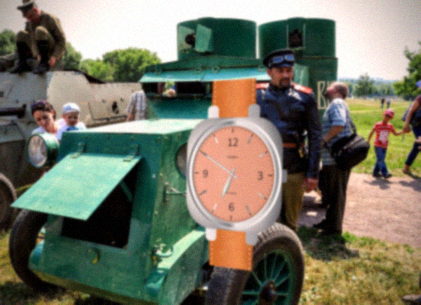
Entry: h=6 m=50
